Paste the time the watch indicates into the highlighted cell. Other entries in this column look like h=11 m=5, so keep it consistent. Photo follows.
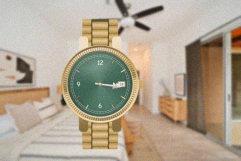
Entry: h=3 m=16
